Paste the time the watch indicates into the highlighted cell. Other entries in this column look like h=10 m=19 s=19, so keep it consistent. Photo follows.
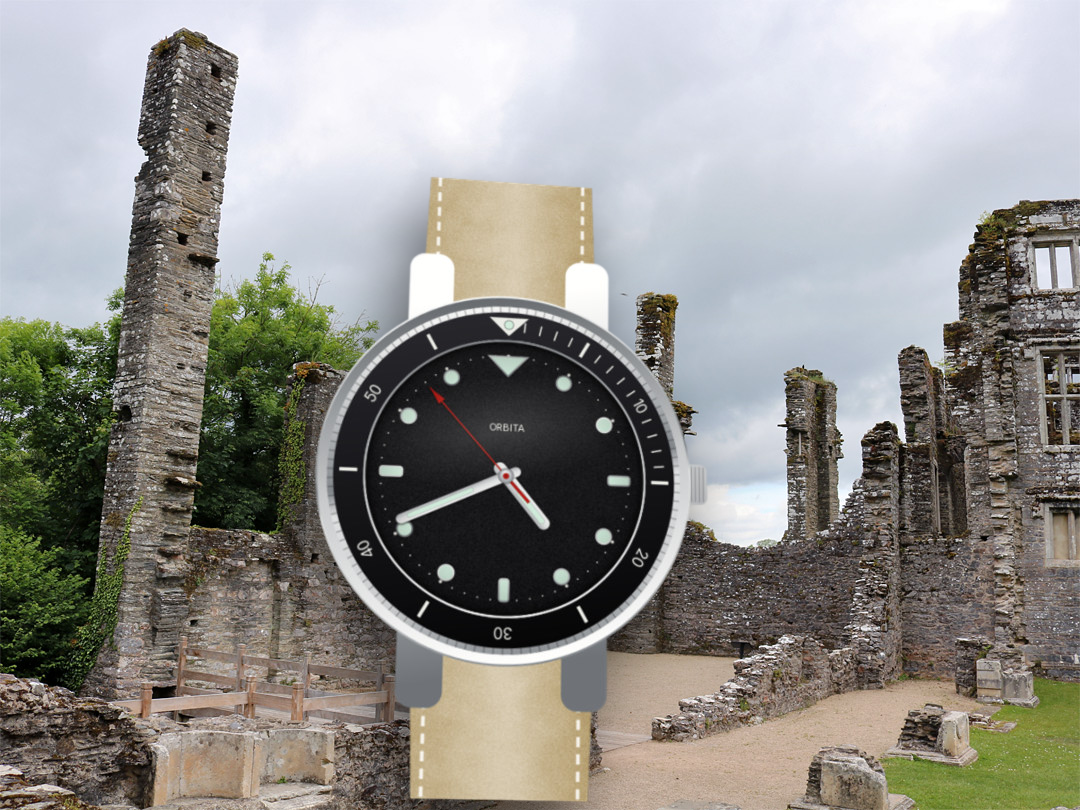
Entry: h=4 m=40 s=53
